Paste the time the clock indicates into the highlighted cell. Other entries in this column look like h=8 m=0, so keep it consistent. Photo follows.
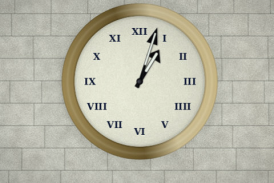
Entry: h=1 m=3
